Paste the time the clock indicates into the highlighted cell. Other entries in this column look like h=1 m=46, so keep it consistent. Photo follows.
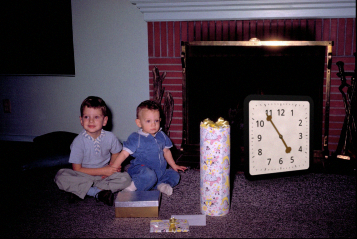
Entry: h=4 m=54
